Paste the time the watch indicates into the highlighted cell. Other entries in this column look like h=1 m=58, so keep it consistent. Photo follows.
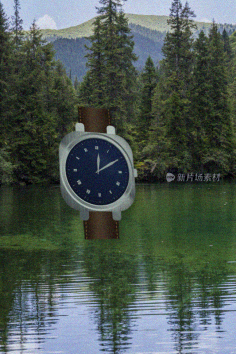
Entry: h=12 m=10
